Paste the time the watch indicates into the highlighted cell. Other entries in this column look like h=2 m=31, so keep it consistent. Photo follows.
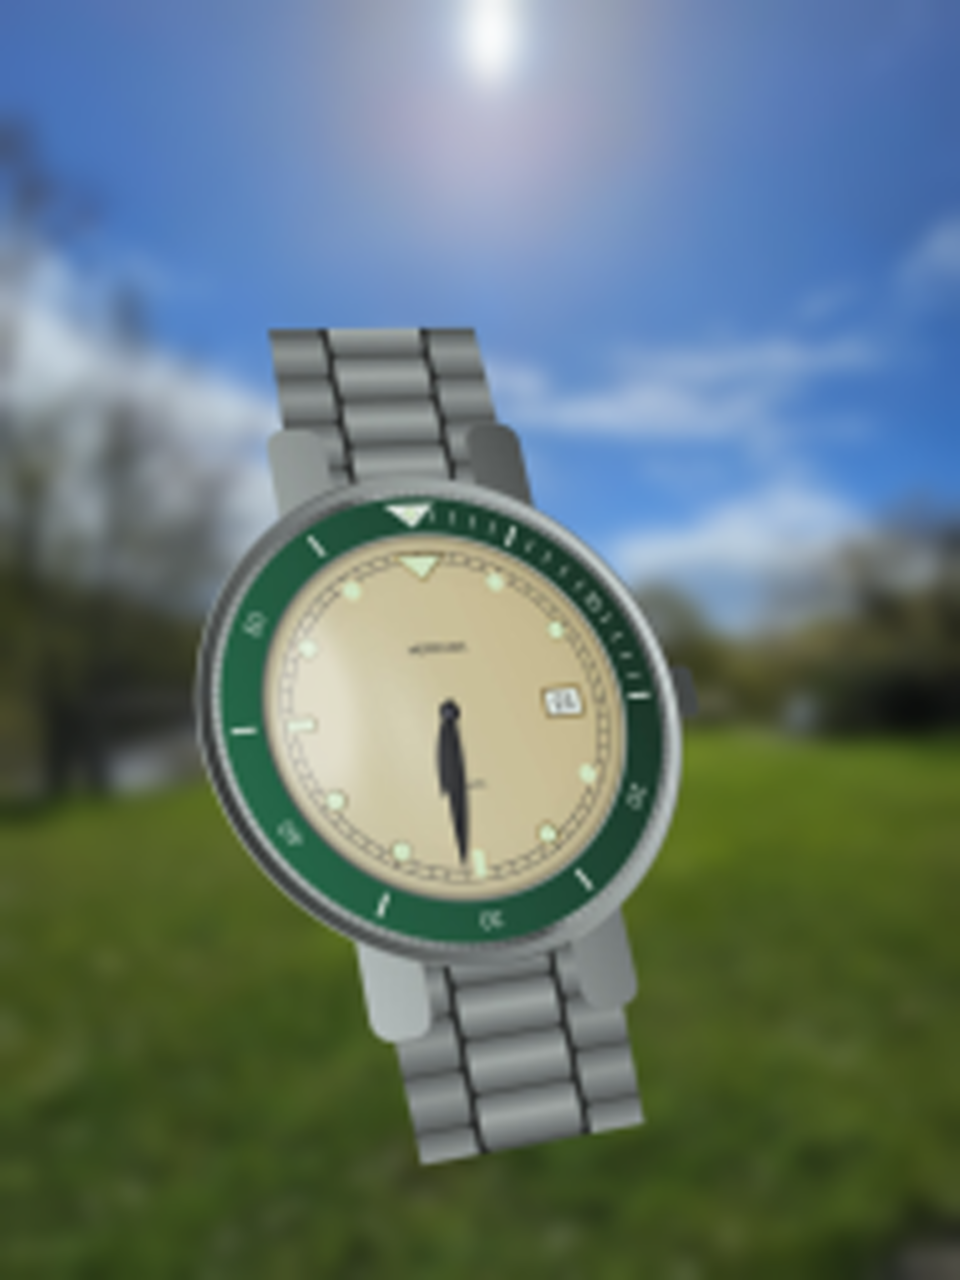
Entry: h=6 m=31
